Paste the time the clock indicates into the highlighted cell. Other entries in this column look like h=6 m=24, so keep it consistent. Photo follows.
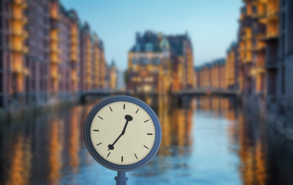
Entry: h=12 m=36
